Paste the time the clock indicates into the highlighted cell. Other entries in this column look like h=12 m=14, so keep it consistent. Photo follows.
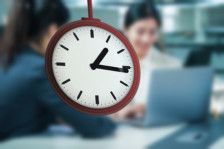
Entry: h=1 m=16
